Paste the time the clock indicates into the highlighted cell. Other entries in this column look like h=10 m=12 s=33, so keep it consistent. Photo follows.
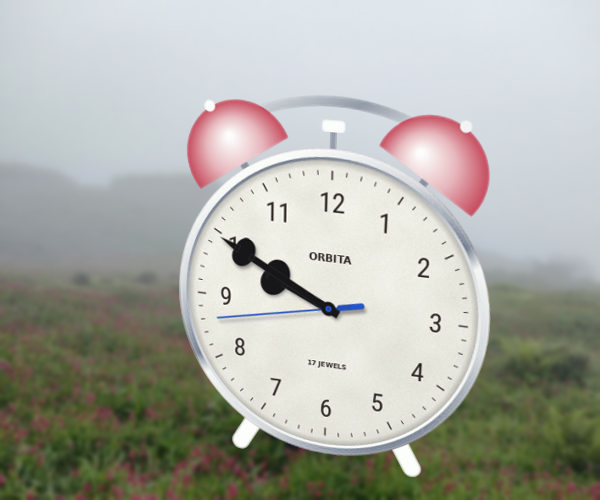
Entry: h=9 m=49 s=43
